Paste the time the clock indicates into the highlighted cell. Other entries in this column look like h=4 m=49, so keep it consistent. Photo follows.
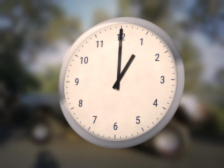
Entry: h=1 m=0
